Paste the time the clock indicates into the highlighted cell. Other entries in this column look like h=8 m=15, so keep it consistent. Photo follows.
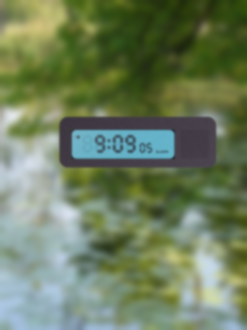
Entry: h=9 m=9
